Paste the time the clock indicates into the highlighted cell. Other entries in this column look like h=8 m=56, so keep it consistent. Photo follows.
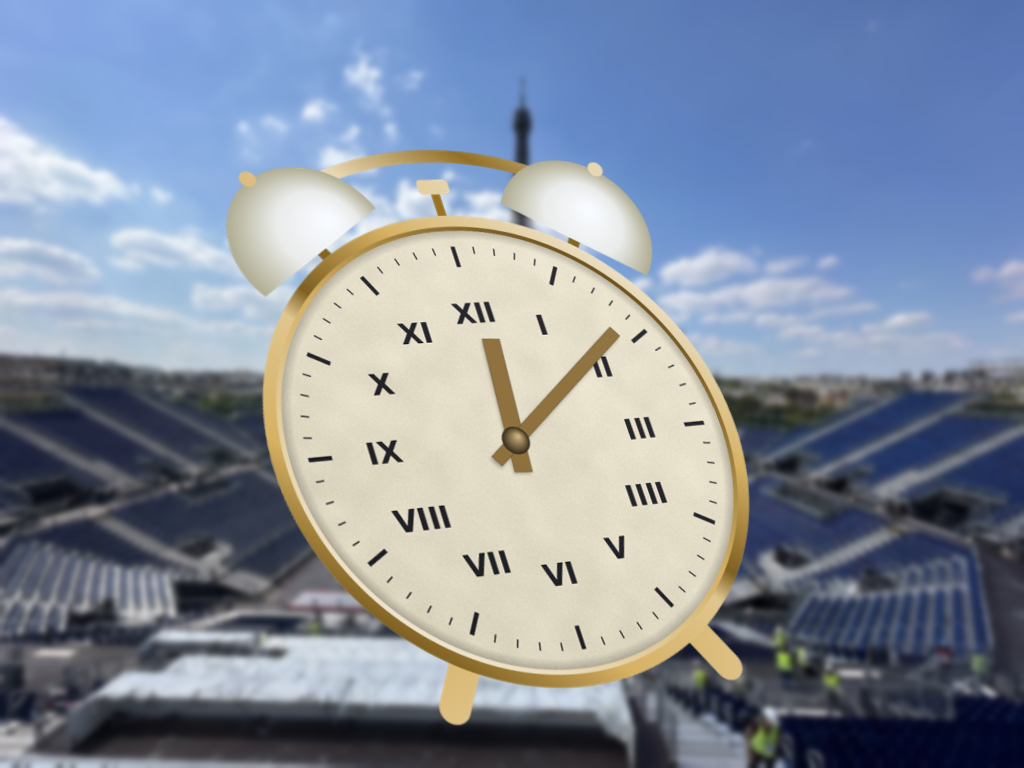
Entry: h=12 m=9
